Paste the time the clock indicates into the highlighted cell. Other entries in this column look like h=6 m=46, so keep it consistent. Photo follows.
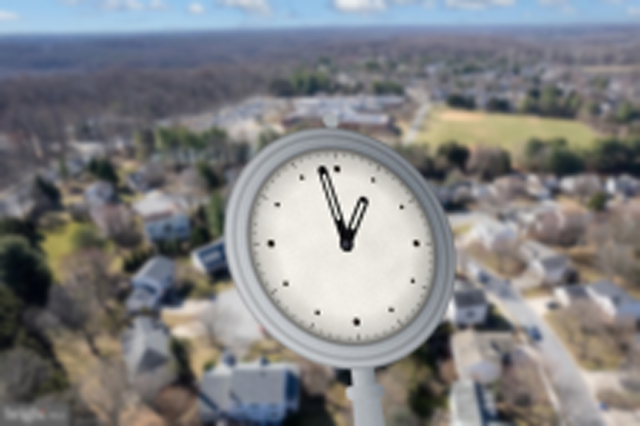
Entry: h=12 m=58
